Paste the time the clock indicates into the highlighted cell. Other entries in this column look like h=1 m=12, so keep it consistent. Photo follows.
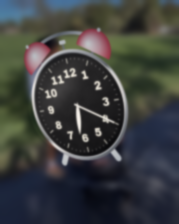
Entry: h=6 m=20
